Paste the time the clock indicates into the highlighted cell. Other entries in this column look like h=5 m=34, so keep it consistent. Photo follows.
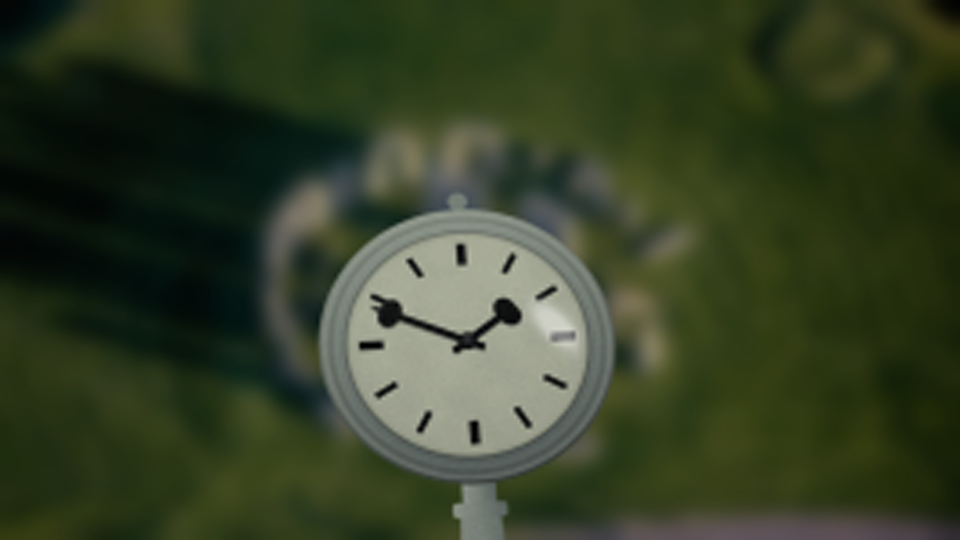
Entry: h=1 m=49
